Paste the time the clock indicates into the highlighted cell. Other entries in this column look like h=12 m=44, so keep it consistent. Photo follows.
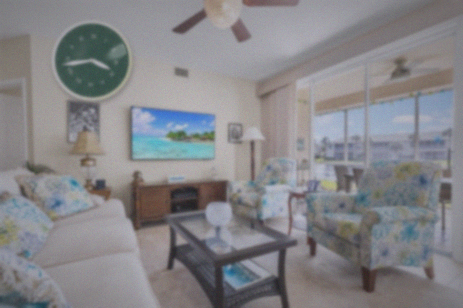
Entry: h=3 m=43
